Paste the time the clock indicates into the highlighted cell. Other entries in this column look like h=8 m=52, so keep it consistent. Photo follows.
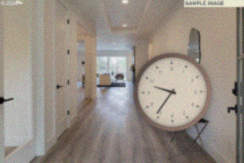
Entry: h=9 m=36
